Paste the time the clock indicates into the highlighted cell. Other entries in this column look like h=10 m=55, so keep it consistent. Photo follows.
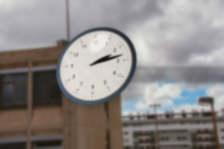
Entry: h=2 m=13
